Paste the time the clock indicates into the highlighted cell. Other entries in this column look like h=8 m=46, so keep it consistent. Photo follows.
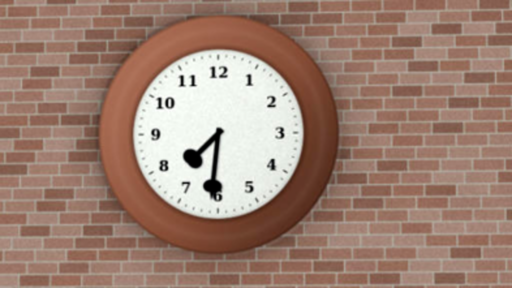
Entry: h=7 m=31
